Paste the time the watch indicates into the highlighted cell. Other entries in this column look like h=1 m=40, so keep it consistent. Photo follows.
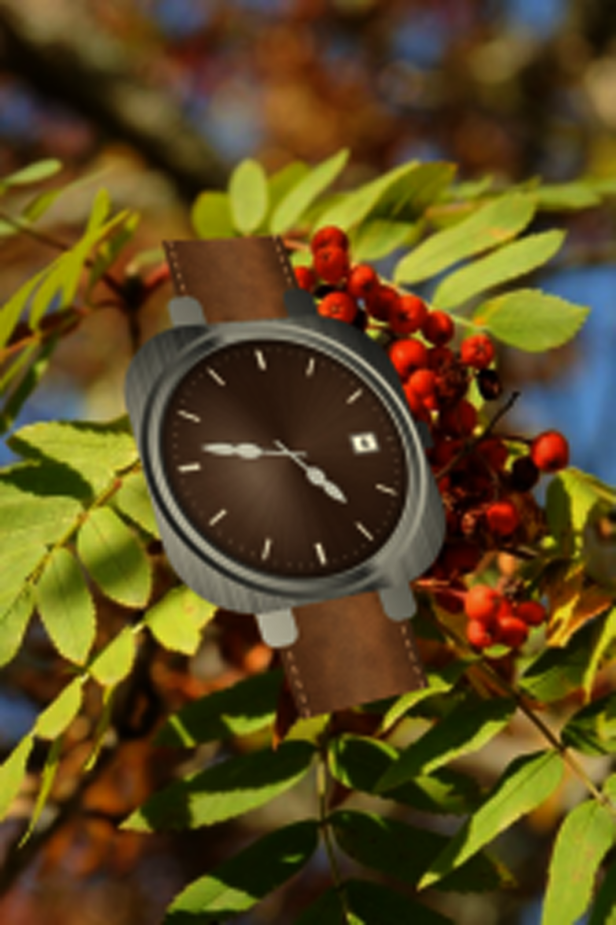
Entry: h=4 m=47
